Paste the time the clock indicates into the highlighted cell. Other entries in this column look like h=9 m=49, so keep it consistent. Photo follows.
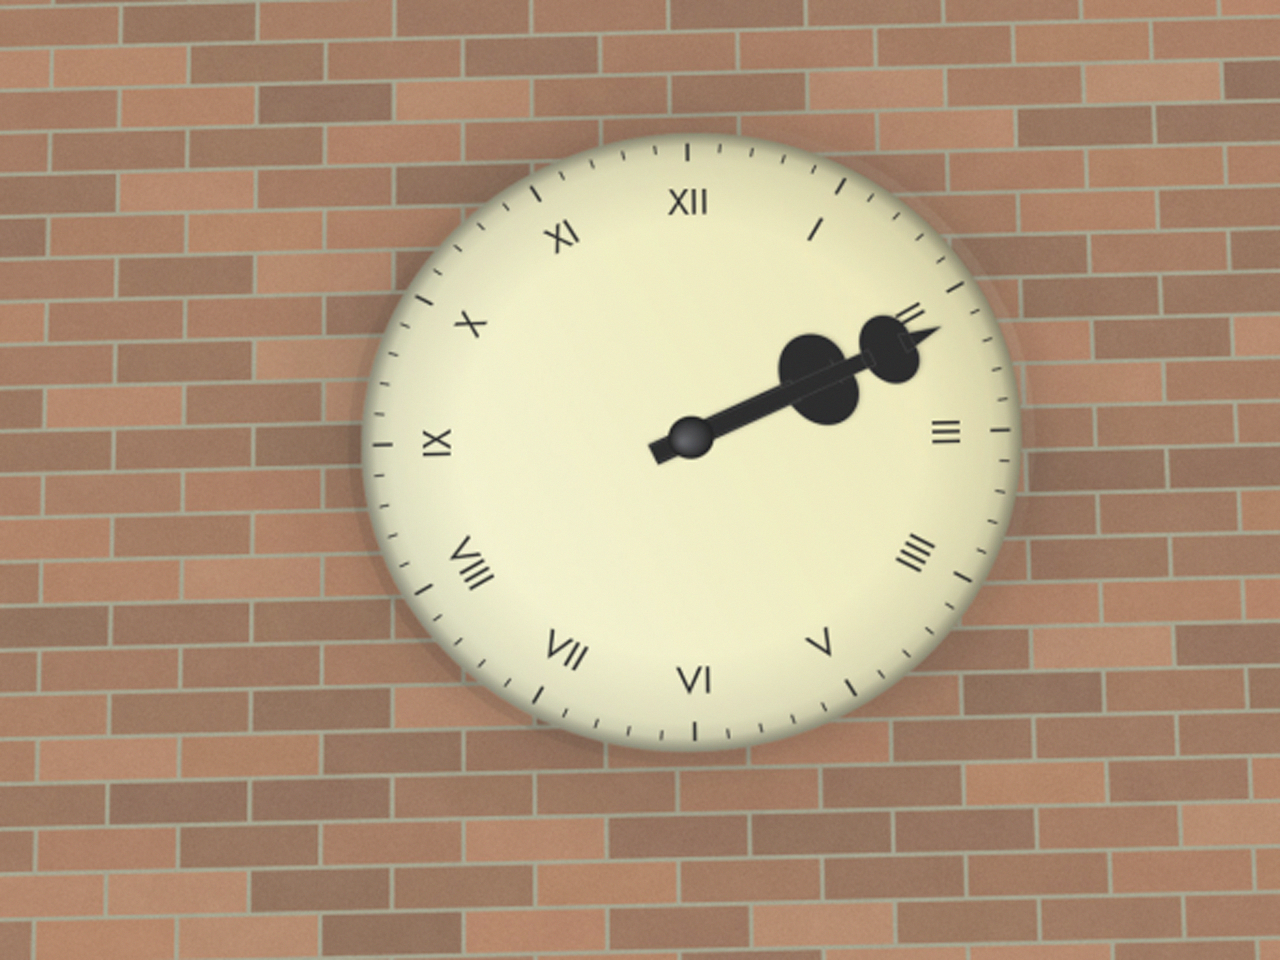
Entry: h=2 m=11
